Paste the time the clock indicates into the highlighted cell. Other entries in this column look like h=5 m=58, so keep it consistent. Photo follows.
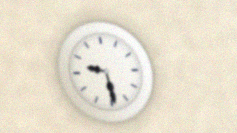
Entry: h=9 m=29
